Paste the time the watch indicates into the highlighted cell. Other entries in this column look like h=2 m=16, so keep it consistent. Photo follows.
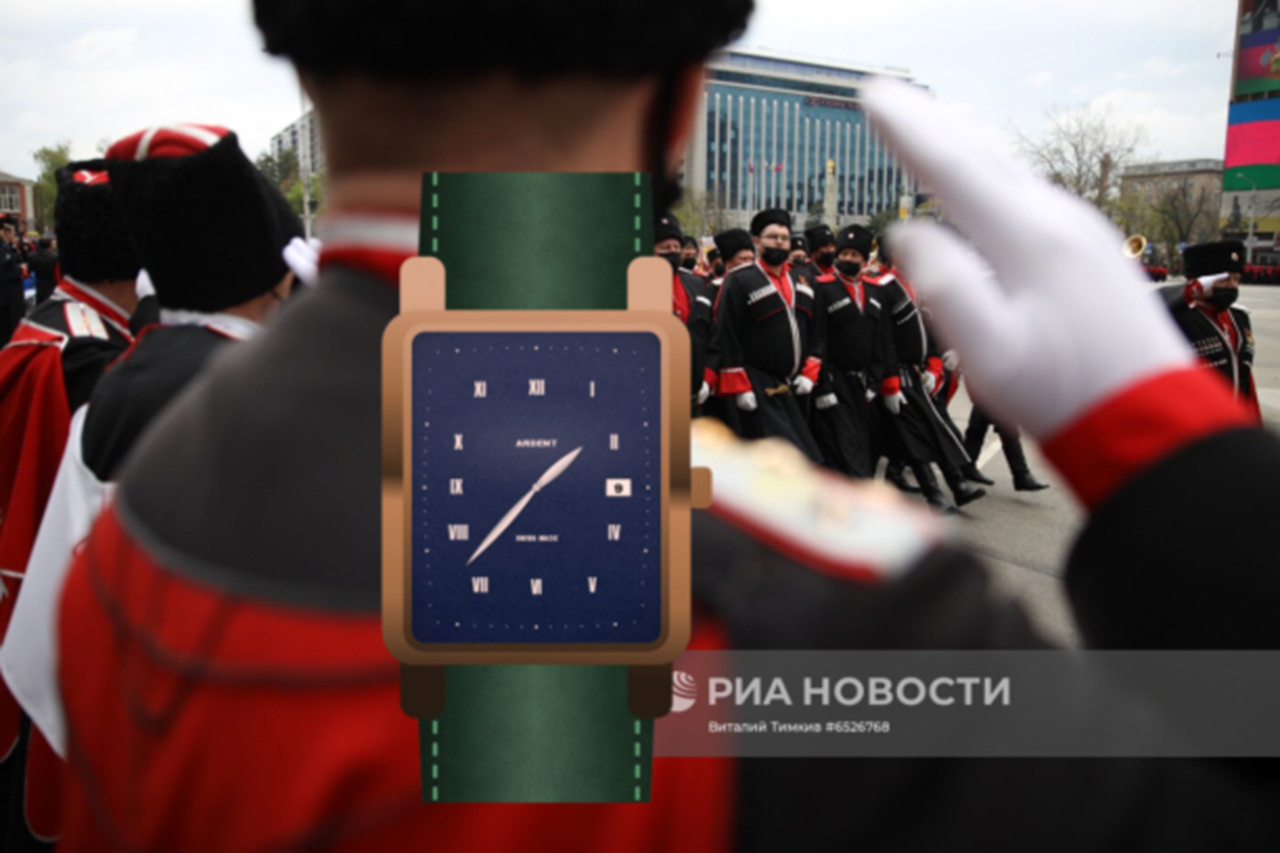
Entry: h=1 m=37
